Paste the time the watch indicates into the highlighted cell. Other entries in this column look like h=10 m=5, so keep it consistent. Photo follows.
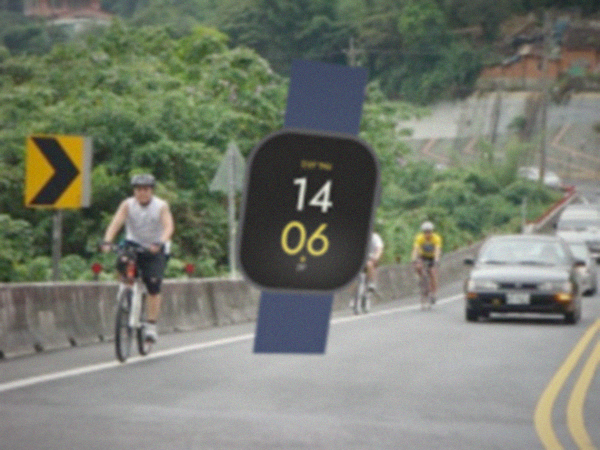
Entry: h=14 m=6
